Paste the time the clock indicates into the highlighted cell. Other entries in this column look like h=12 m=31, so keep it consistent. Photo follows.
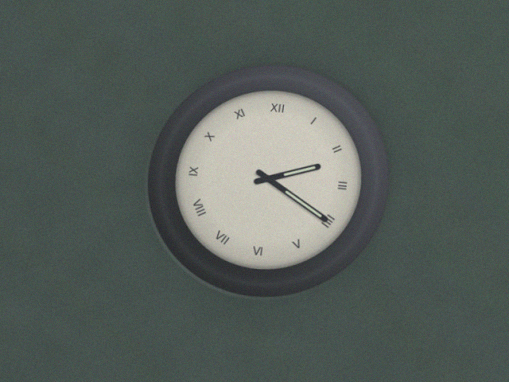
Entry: h=2 m=20
